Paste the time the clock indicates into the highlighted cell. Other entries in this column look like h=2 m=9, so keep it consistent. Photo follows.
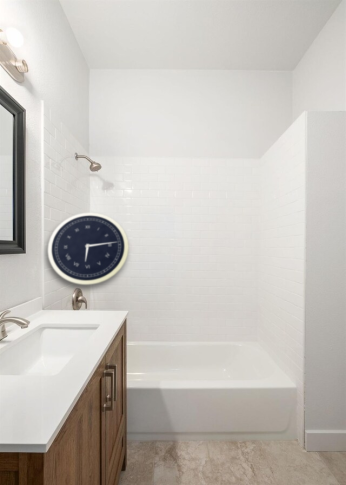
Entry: h=6 m=14
